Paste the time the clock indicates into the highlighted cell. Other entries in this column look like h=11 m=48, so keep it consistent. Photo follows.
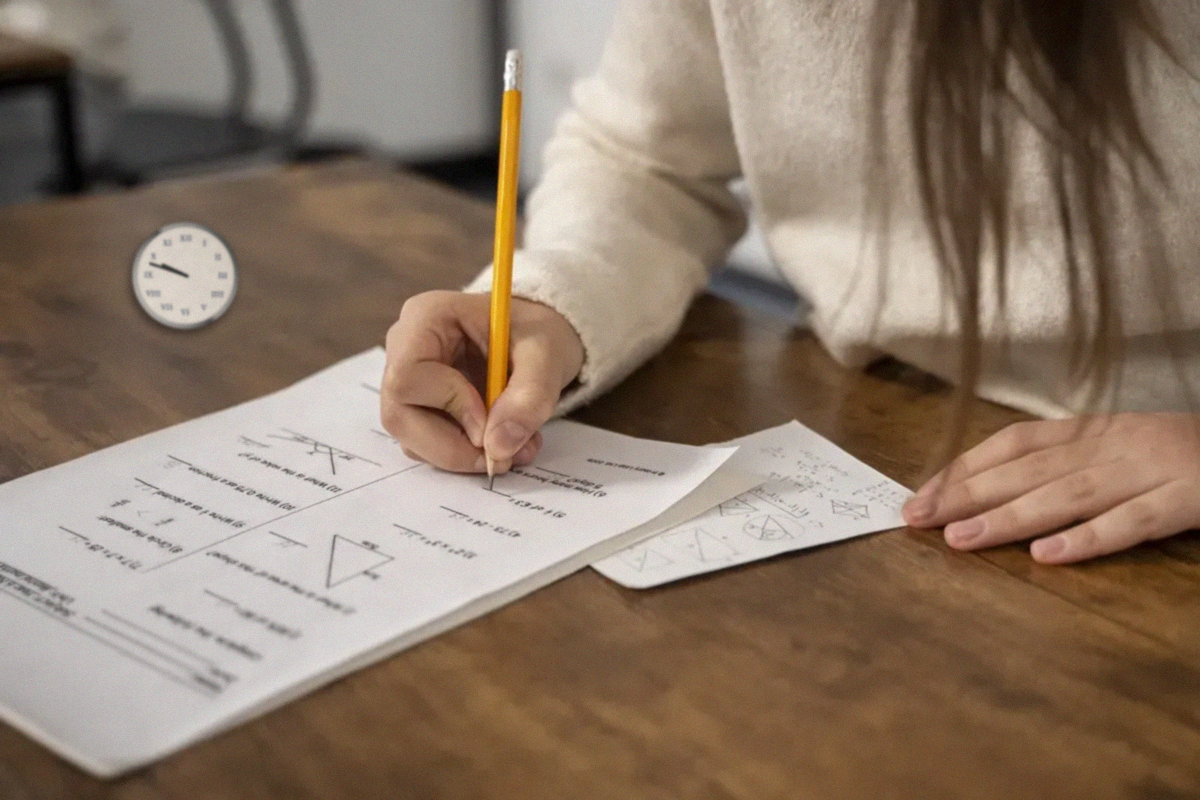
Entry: h=9 m=48
